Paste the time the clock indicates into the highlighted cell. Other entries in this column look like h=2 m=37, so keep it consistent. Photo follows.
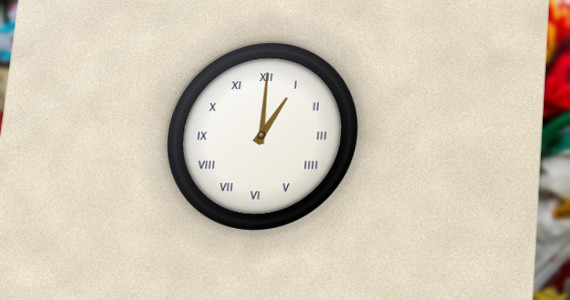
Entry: h=1 m=0
